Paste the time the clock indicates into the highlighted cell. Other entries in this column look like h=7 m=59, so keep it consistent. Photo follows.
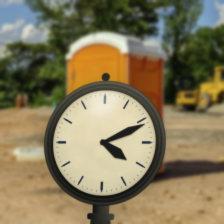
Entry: h=4 m=11
